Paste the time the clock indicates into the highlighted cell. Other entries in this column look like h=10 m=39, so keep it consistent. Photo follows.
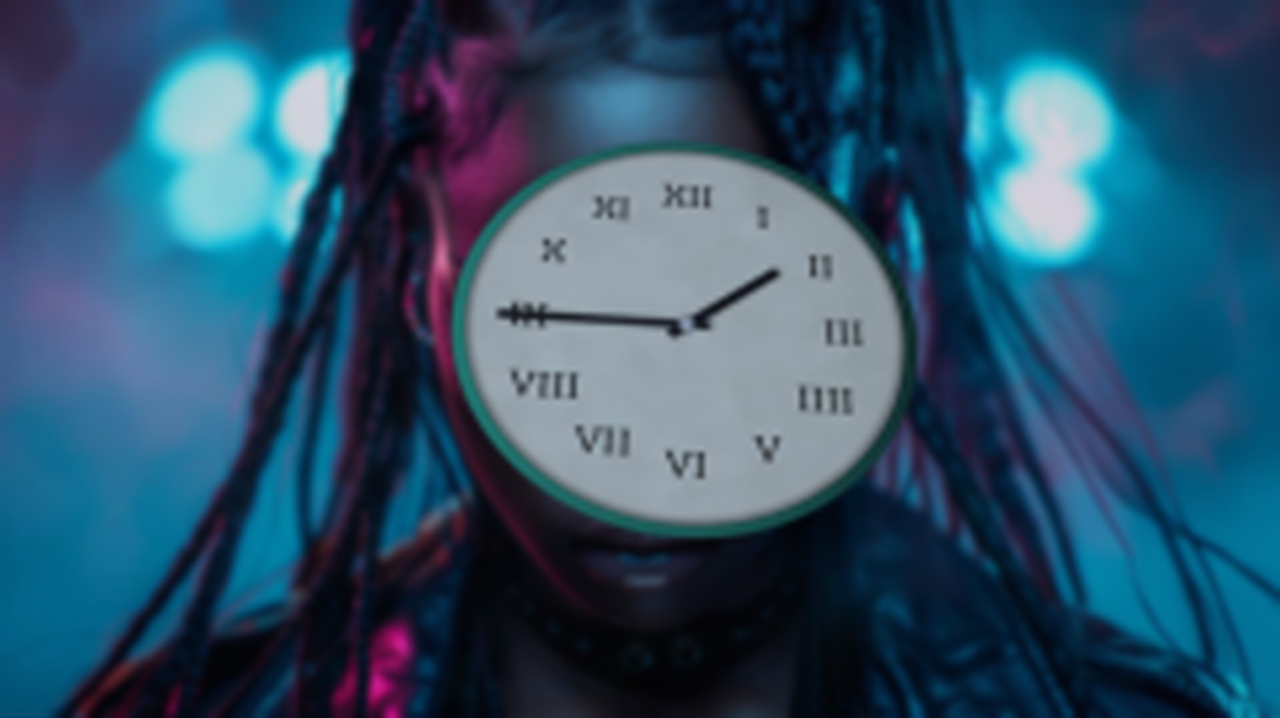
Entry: h=1 m=45
